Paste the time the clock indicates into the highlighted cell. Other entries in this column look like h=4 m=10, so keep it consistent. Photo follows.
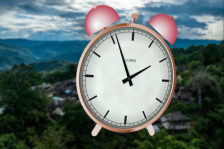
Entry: h=1 m=56
